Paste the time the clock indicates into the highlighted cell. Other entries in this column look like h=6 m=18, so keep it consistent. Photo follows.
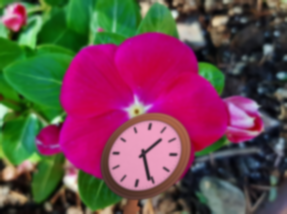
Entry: h=1 m=26
